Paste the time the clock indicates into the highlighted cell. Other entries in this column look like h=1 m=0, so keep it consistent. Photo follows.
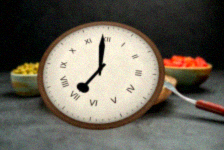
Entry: h=6 m=59
